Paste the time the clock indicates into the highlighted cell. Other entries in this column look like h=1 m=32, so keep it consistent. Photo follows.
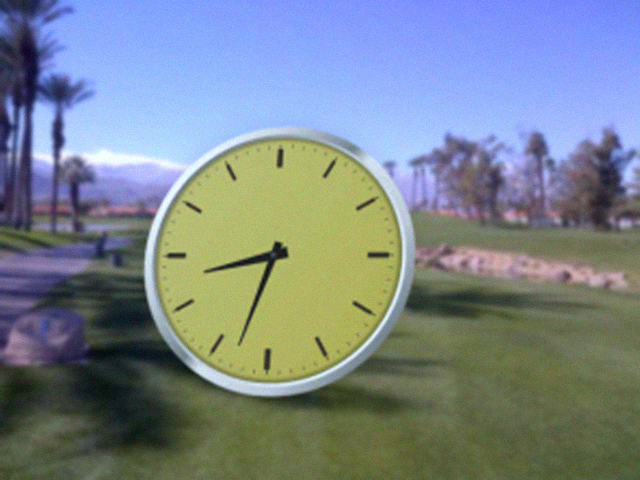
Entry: h=8 m=33
